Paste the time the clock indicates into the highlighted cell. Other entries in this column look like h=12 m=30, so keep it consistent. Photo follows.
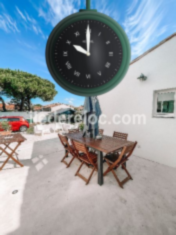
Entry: h=10 m=0
